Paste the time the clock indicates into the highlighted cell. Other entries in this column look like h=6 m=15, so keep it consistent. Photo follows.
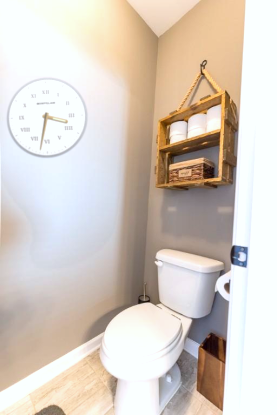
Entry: h=3 m=32
